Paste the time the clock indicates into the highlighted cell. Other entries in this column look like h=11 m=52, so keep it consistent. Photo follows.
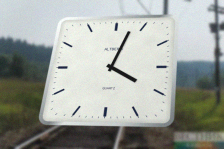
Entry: h=4 m=3
